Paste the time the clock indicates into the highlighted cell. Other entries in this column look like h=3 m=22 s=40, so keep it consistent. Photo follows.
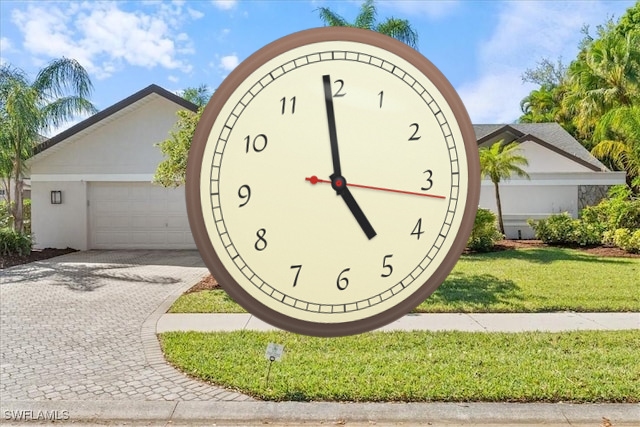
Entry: h=4 m=59 s=17
